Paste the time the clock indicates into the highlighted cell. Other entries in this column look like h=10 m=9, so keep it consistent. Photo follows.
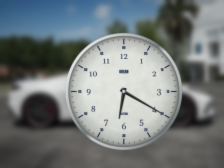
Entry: h=6 m=20
